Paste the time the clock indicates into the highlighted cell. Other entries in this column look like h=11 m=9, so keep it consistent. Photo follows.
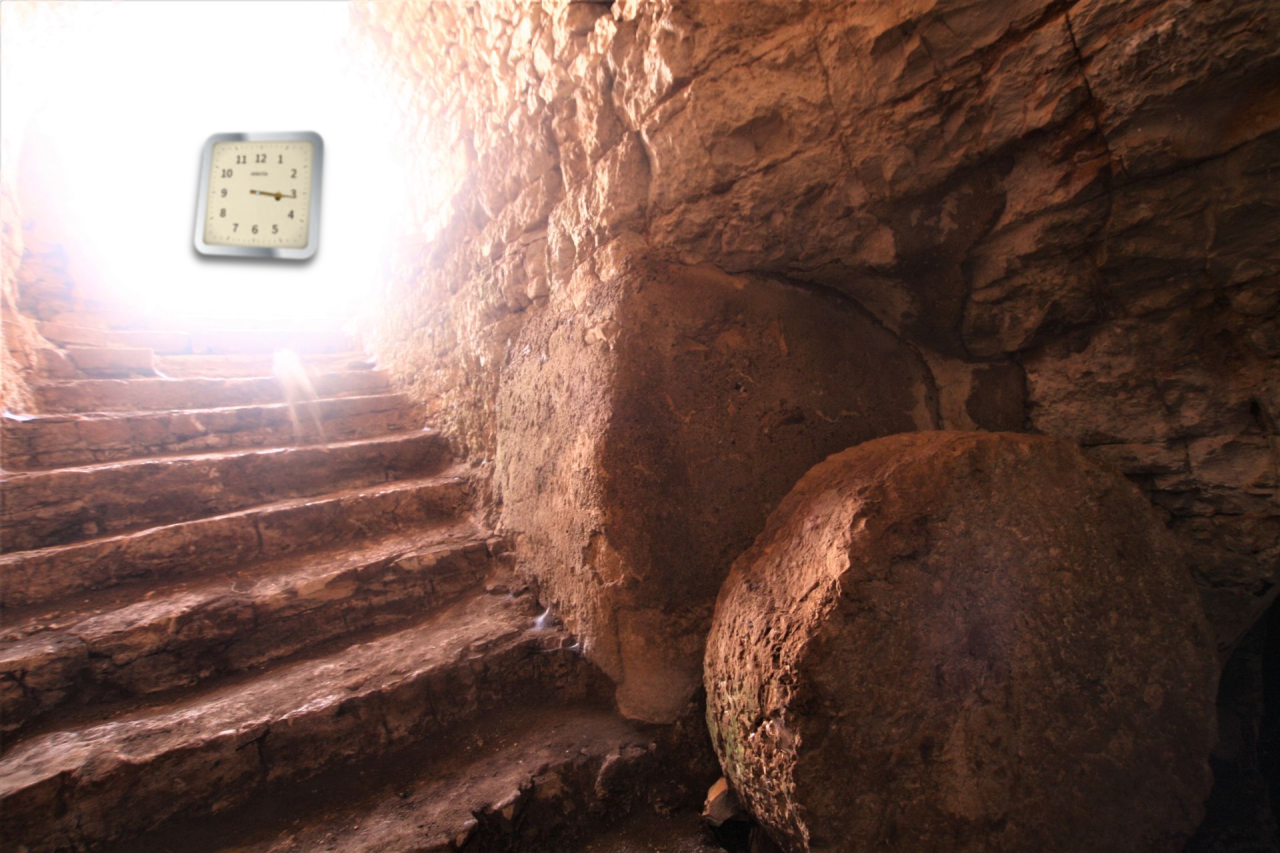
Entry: h=3 m=16
